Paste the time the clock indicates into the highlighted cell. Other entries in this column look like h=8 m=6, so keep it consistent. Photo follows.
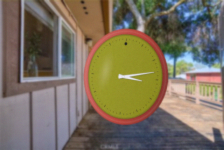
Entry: h=3 m=13
